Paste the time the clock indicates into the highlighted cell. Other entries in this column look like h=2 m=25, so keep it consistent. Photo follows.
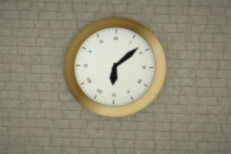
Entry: h=6 m=8
